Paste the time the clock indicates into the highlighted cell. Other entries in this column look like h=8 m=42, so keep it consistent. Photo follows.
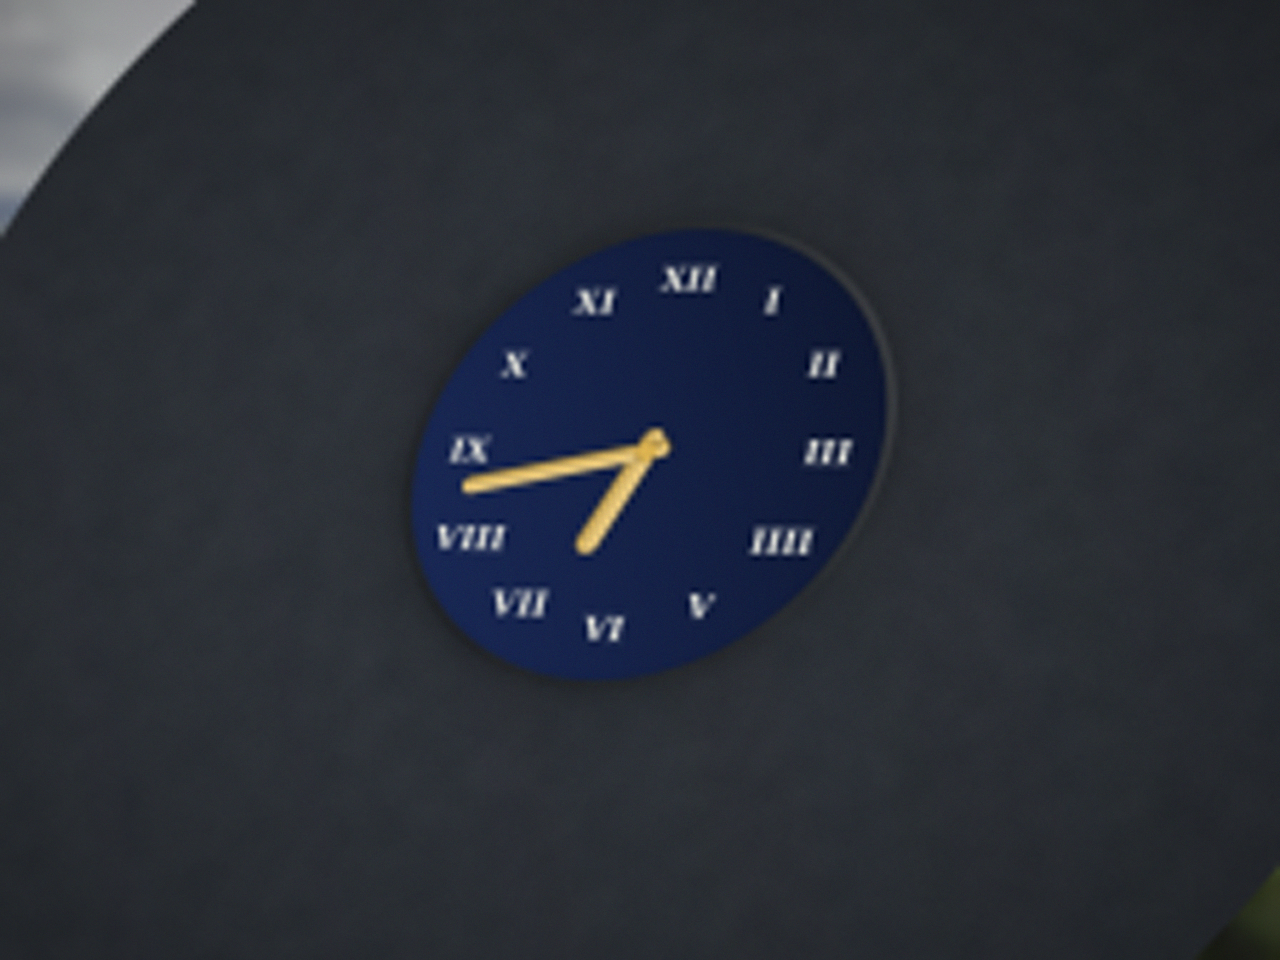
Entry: h=6 m=43
